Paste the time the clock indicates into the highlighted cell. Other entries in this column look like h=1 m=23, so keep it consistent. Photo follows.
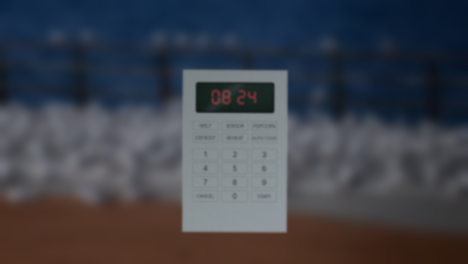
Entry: h=8 m=24
